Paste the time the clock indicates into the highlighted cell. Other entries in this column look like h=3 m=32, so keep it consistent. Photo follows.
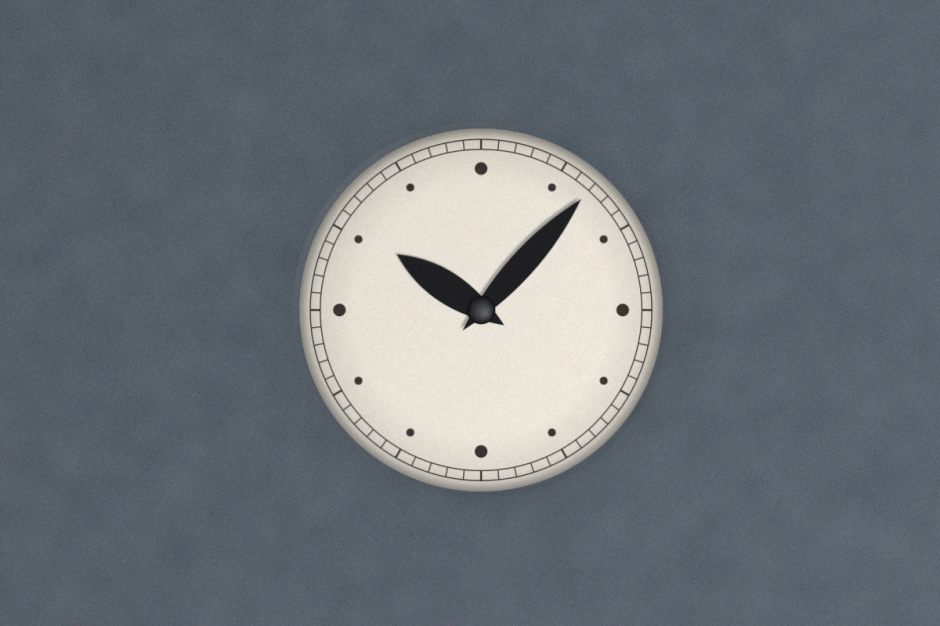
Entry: h=10 m=7
